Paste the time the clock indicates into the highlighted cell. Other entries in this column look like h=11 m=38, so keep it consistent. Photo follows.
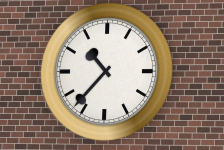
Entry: h=10 m=37
